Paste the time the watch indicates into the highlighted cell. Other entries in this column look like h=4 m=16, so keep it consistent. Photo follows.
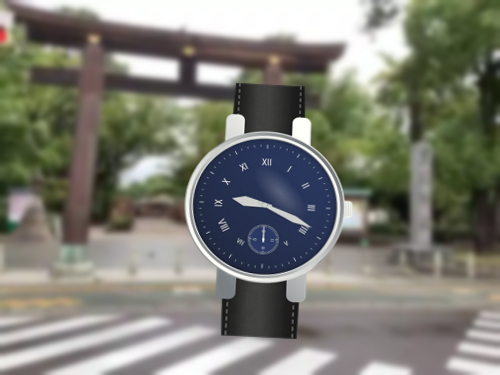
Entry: h=9 m=19
